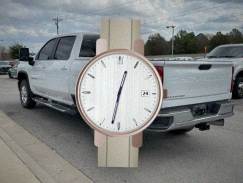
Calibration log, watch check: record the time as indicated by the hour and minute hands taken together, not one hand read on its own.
12:32
